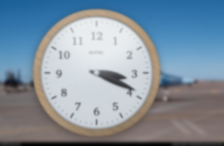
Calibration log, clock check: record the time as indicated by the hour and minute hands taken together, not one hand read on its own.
3:19
